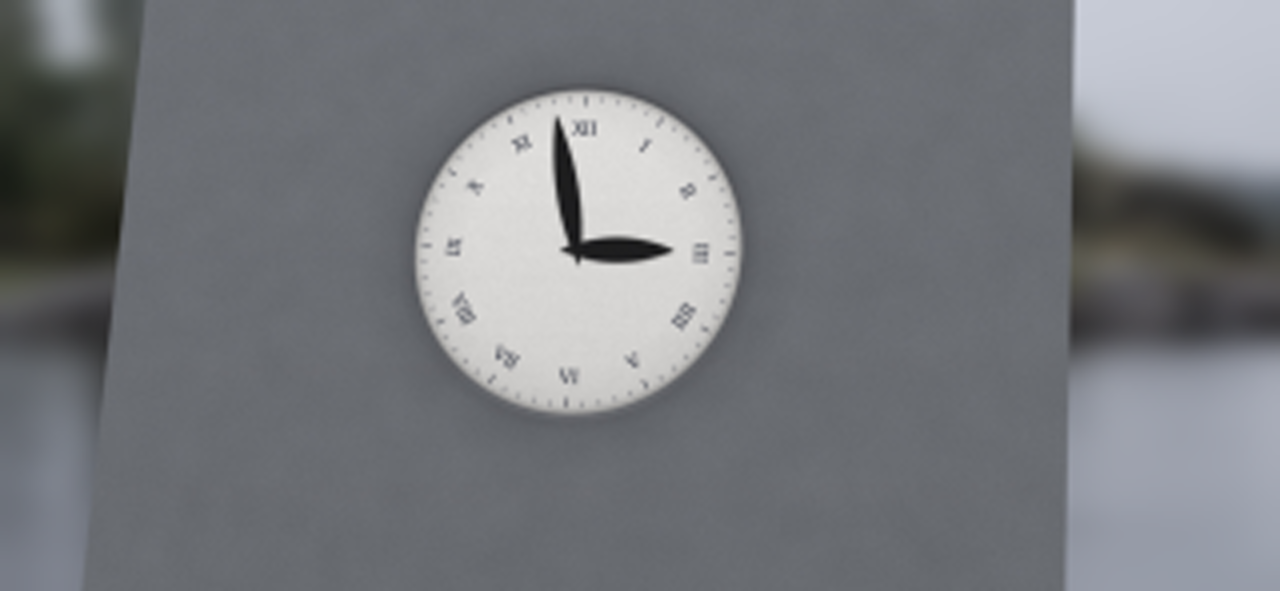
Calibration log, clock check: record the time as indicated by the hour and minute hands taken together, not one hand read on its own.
2:58
